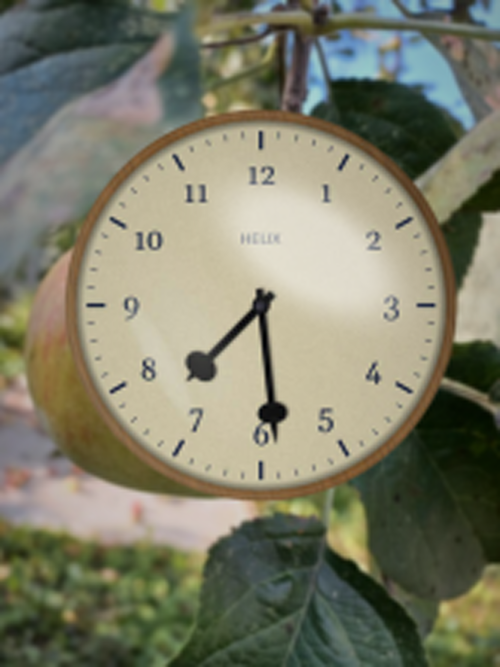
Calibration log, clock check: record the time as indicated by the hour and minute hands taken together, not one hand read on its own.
7:29
